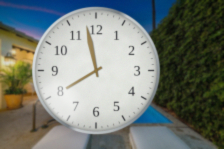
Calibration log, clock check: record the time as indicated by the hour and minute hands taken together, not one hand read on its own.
7:58
